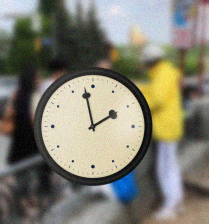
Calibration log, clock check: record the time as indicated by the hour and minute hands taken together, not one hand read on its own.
1:58
